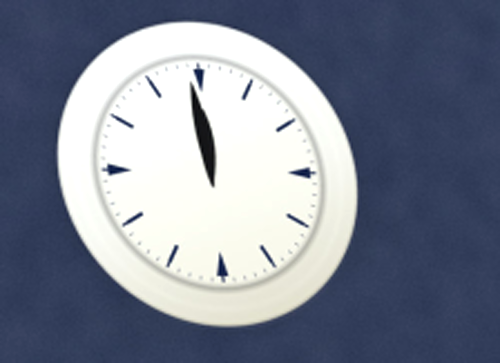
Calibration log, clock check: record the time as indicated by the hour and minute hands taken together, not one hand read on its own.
11:59
